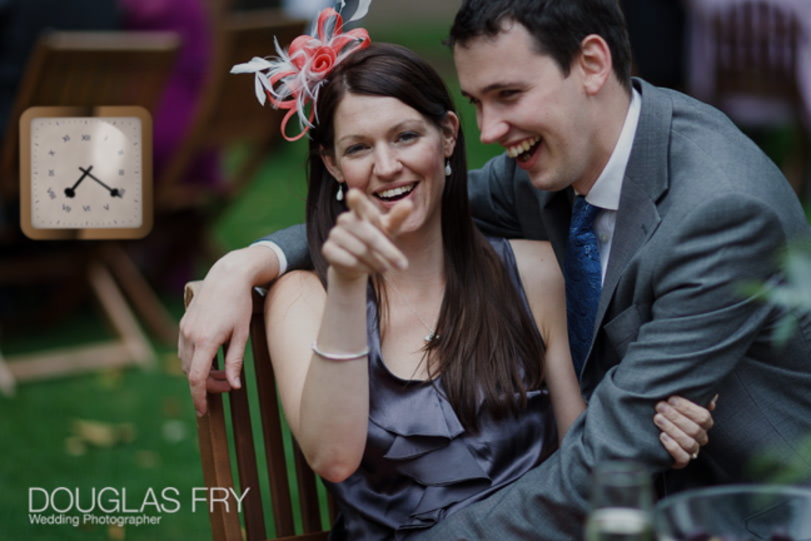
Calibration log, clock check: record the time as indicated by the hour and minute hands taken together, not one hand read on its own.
7:21
